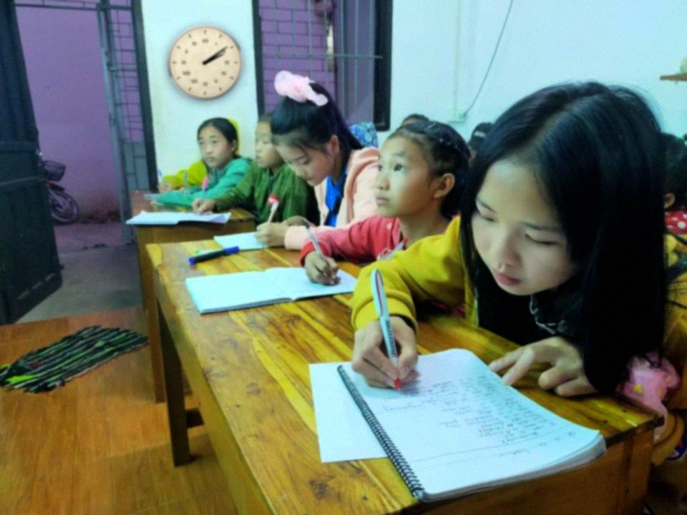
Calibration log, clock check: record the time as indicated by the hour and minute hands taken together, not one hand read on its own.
2:09
